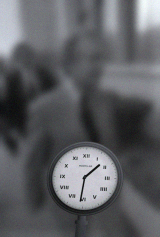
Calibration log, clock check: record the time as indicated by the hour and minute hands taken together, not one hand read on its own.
1:31
